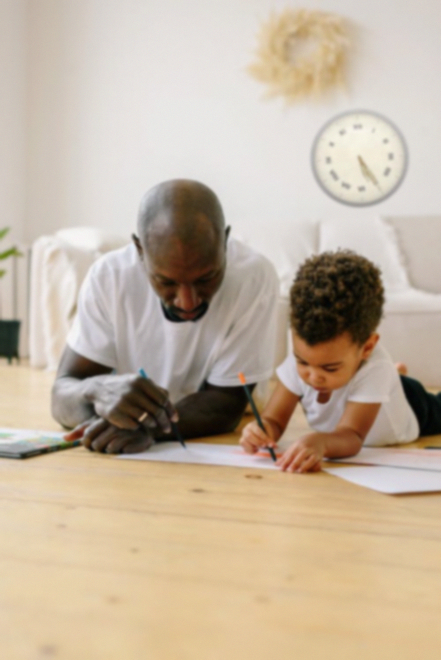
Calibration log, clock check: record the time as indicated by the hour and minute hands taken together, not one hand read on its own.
5:25
